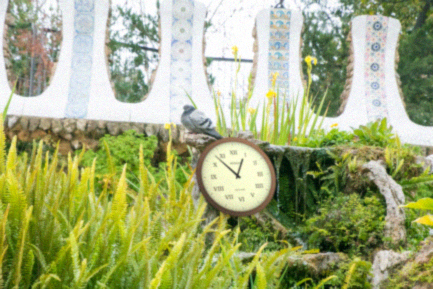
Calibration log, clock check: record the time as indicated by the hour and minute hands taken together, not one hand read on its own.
12:53
